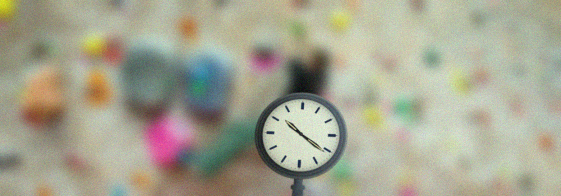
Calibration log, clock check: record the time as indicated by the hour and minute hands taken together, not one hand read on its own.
10:21
